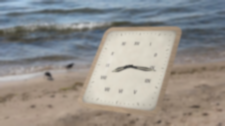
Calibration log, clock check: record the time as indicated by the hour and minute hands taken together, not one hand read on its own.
8:16
